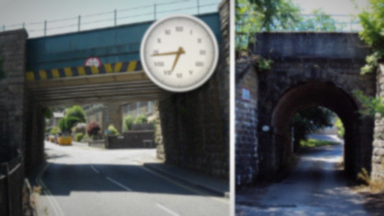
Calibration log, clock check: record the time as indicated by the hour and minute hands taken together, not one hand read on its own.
6:44
